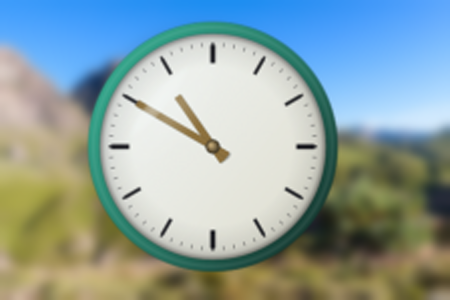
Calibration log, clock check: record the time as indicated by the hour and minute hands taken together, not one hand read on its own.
10:50
